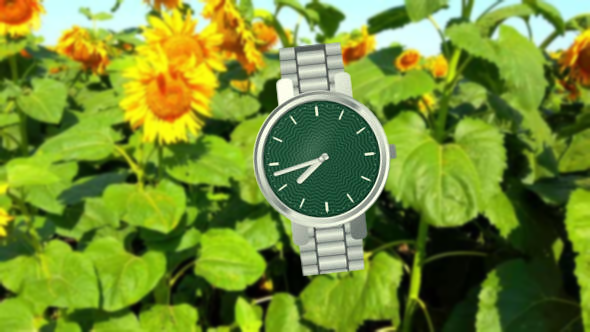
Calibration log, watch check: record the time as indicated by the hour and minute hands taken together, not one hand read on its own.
7:43
